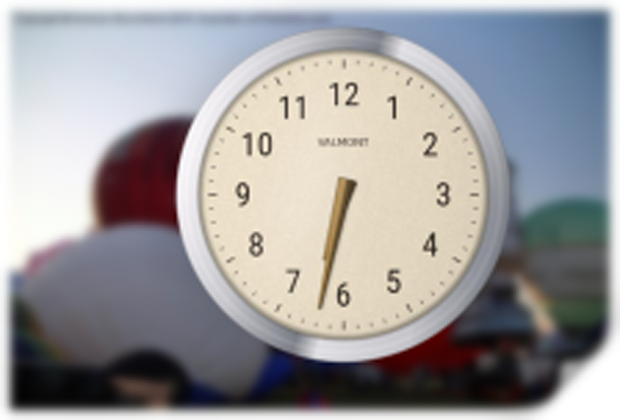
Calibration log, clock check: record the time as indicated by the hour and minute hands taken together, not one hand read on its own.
6:32
